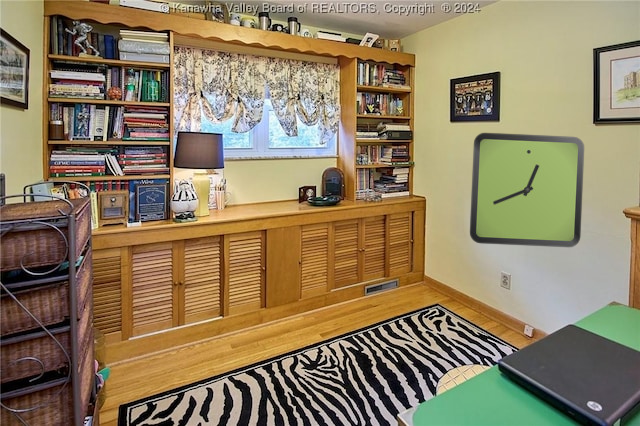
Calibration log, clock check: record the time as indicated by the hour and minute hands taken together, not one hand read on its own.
12:41
